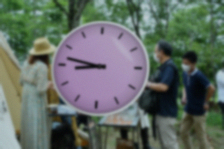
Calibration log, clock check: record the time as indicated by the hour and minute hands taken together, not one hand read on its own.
8:47
